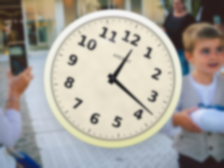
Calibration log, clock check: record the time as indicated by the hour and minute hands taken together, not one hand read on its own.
12:18
